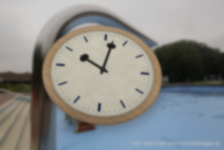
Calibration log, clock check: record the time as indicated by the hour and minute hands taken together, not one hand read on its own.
10:02
